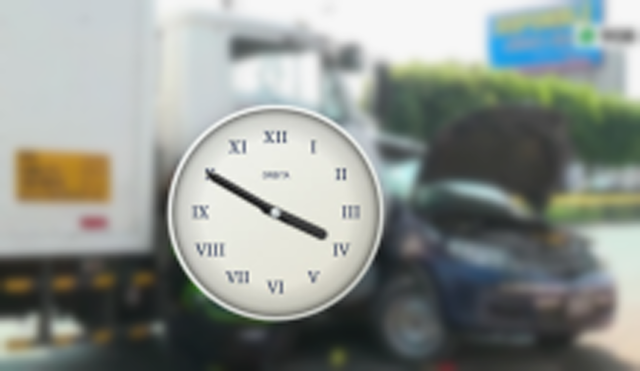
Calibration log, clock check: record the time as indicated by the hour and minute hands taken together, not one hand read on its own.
3:50
